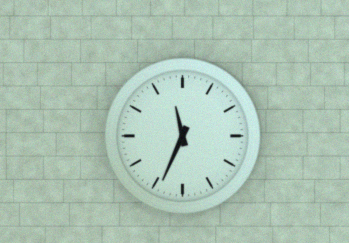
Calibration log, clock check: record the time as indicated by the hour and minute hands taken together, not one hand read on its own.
11:34
